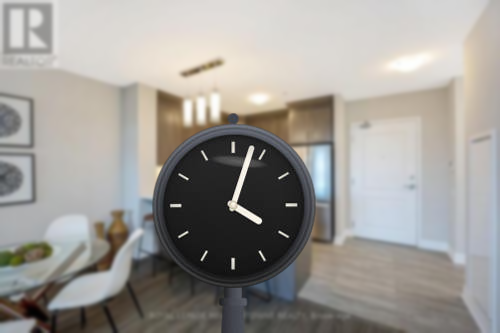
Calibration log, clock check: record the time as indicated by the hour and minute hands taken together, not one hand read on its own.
4:03
